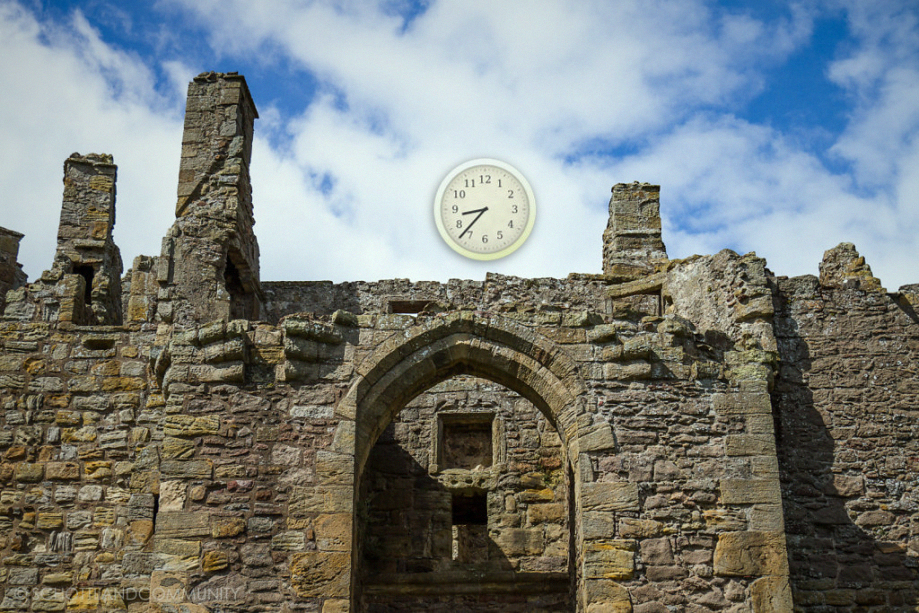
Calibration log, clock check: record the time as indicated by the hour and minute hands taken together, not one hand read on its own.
8:37
